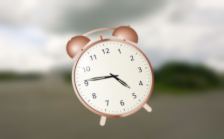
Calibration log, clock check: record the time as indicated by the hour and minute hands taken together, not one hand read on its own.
4:46
